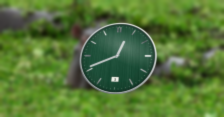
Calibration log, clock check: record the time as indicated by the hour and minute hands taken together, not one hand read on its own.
12:41
